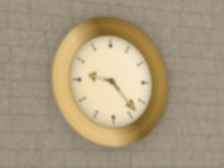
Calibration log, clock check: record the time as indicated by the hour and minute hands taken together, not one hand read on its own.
9:23
